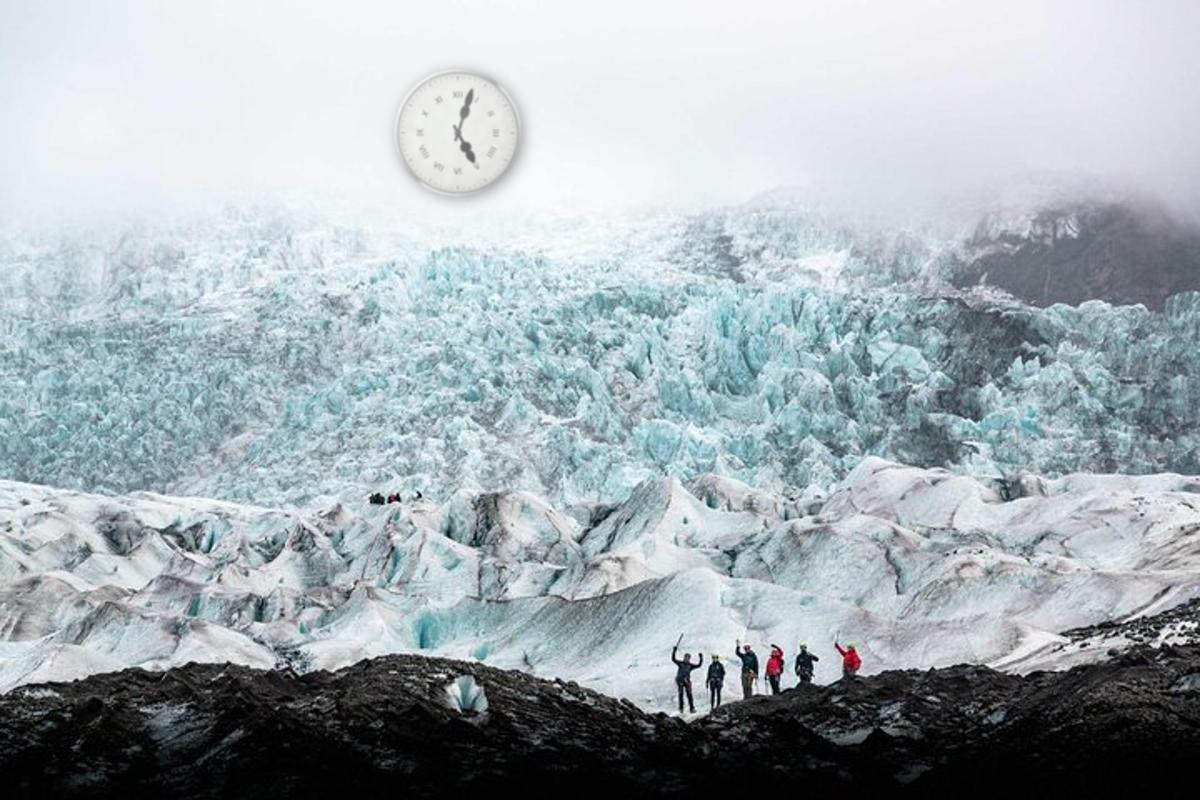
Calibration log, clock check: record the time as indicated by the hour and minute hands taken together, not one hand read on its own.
5:03
